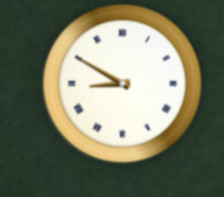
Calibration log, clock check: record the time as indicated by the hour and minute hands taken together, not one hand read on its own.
8:50
